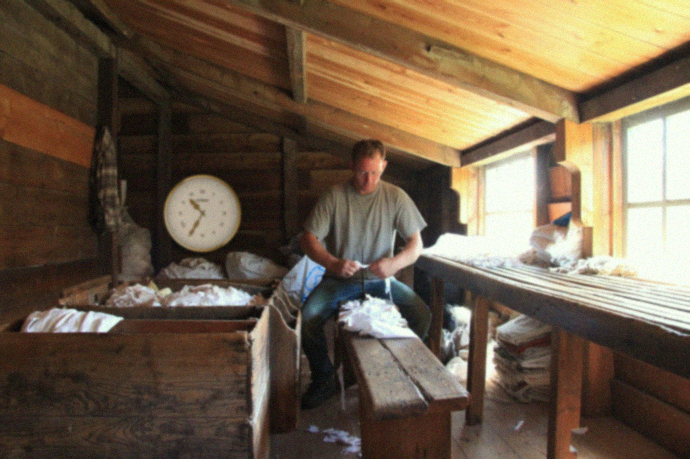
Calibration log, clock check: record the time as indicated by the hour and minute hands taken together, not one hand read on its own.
10:35
